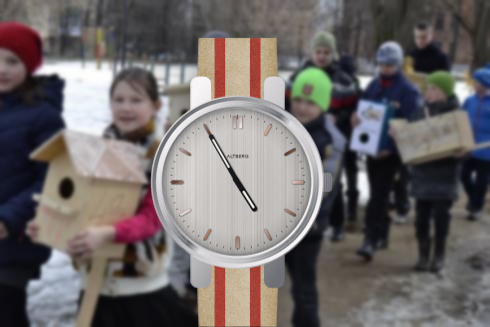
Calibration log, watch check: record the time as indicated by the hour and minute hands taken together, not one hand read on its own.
4:55
